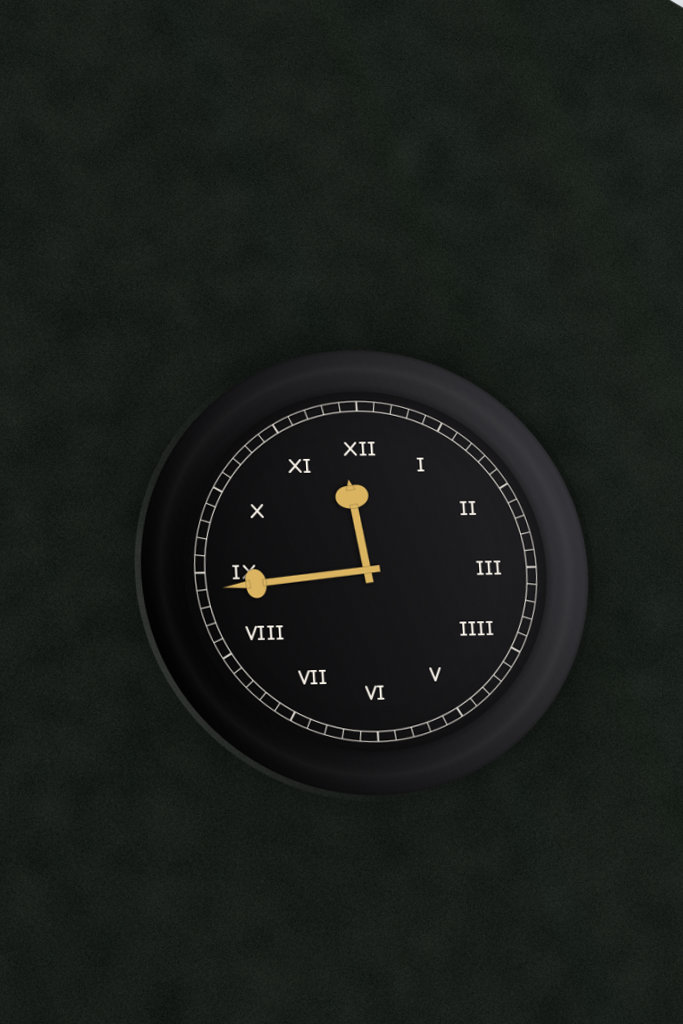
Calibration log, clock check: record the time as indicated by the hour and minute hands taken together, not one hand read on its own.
11:44
